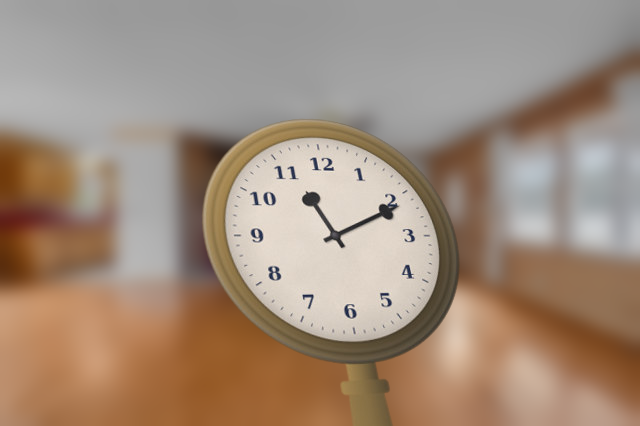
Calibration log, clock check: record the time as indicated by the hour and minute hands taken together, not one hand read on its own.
11:11
